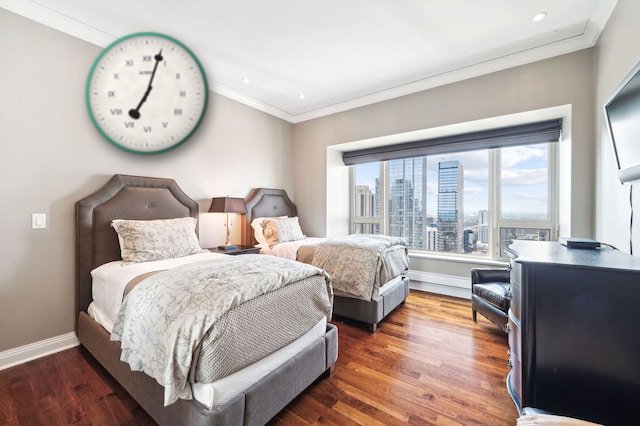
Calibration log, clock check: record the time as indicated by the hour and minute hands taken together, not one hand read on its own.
7:03
